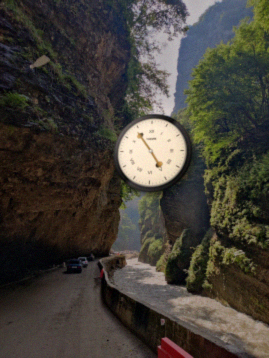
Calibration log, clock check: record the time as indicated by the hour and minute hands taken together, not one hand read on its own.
4:54
